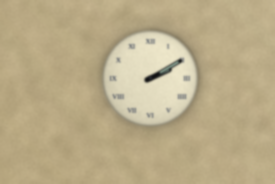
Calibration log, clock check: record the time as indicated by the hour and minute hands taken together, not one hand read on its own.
2:10
